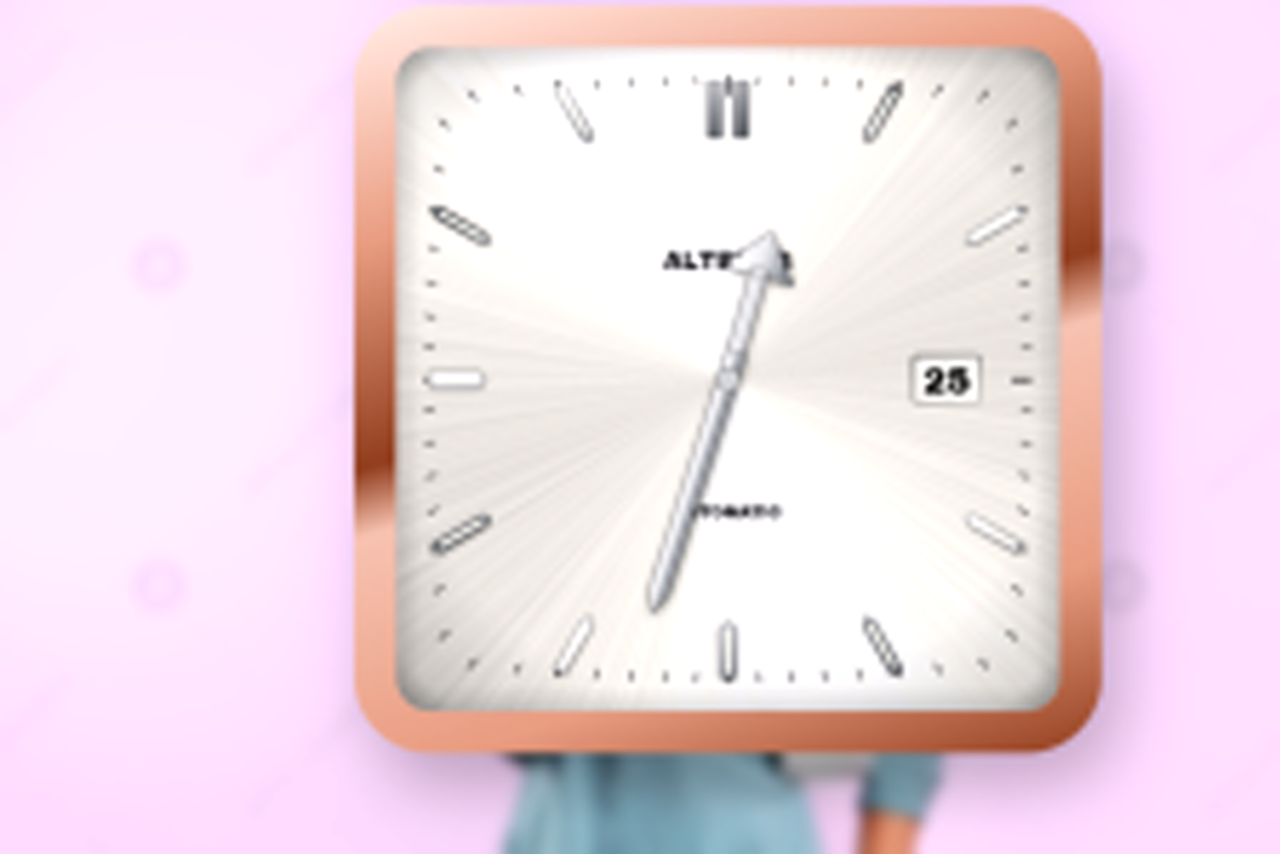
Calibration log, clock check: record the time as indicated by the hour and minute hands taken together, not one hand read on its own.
12:33
